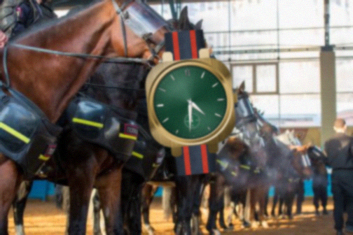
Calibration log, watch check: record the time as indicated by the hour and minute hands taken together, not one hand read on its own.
4:31
